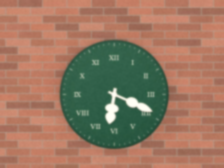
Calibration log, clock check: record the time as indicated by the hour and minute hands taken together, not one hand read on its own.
6:19
